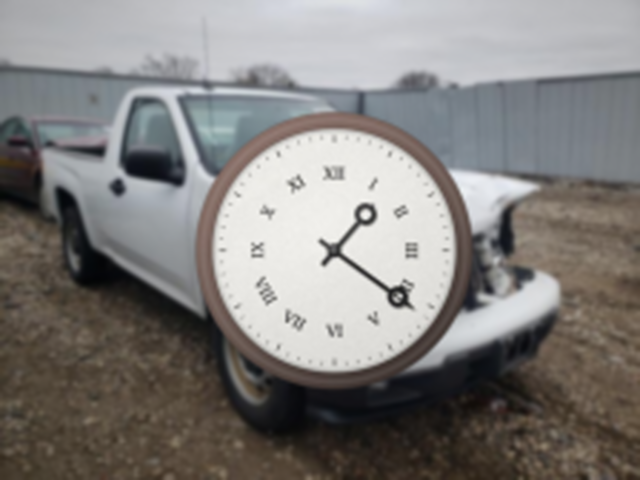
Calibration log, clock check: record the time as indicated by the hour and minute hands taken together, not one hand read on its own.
1:21
